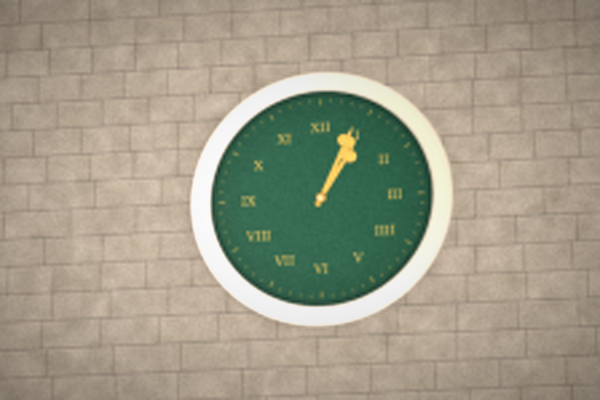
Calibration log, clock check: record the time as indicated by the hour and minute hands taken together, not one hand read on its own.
1:04
